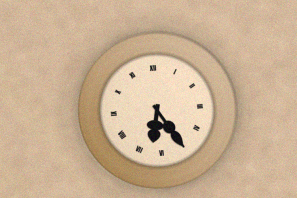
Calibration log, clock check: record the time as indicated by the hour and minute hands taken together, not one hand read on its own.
6:25
